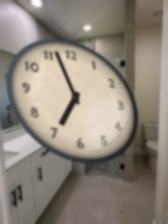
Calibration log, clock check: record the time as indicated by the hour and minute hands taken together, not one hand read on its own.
6:57
